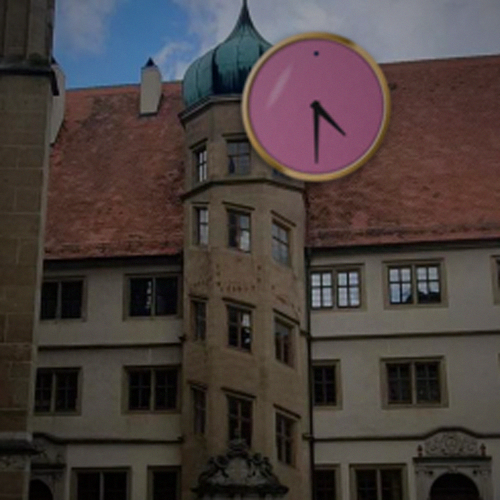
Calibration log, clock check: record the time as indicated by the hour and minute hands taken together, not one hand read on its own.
4:30
